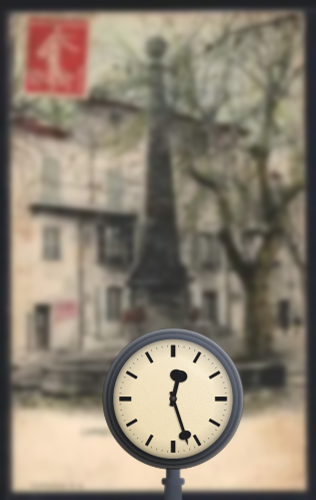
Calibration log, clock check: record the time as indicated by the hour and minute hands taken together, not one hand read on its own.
12:27
